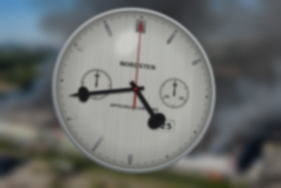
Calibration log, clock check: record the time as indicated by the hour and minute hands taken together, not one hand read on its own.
4:43
